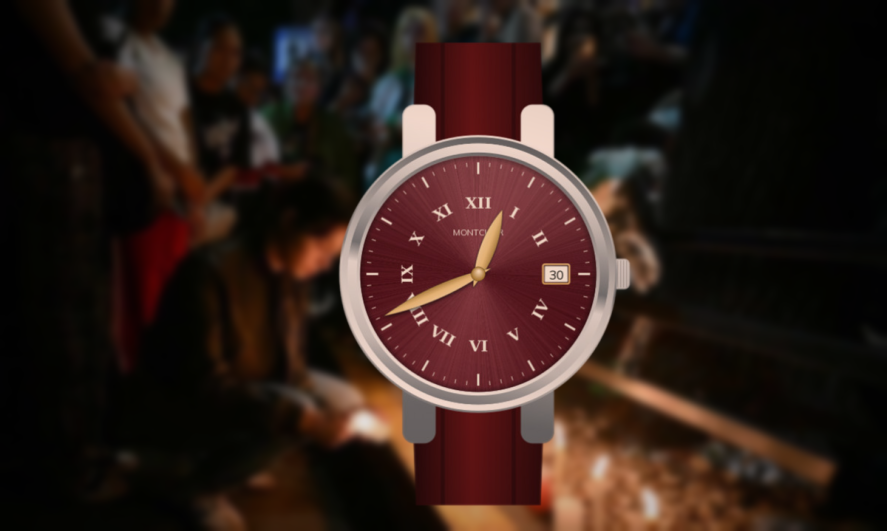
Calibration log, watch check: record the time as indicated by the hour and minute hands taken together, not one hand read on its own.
12:41
